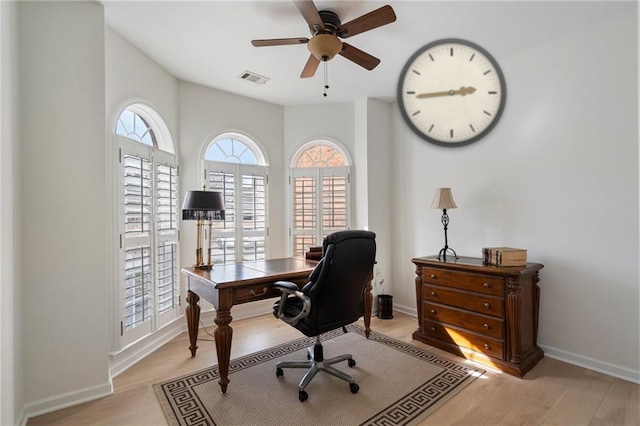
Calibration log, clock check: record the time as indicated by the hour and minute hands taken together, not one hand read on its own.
2:44
